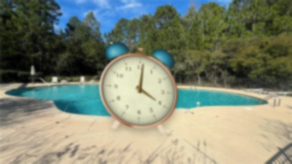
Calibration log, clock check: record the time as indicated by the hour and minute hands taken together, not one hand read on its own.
4:01
